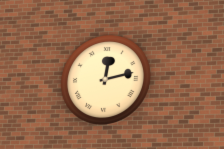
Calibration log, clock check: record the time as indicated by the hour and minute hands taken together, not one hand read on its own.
12:13
